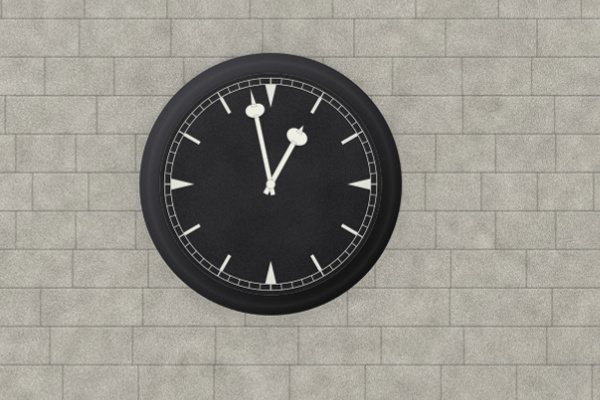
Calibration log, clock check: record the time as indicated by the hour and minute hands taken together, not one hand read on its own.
12:58
